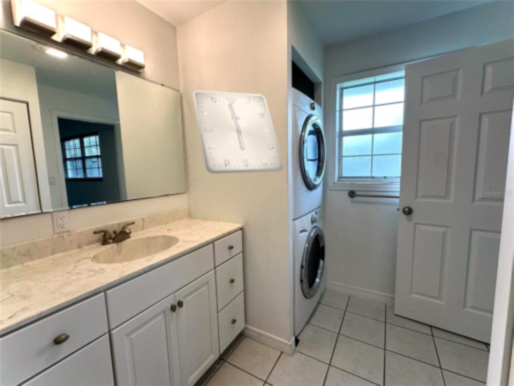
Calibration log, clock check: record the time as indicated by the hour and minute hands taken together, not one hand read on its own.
5:59
